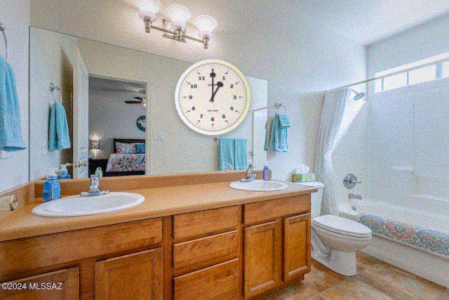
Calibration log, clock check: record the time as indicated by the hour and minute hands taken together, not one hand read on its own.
1:00
